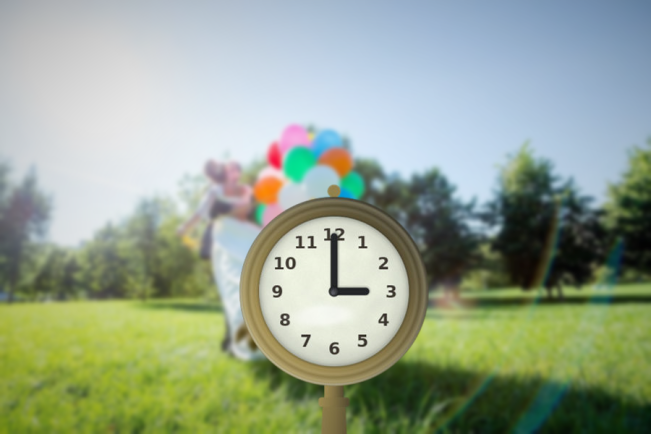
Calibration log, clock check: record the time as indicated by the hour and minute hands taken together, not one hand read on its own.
3:00
